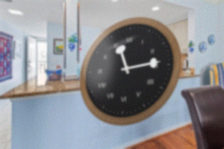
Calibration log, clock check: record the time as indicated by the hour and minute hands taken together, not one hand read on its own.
11:14
